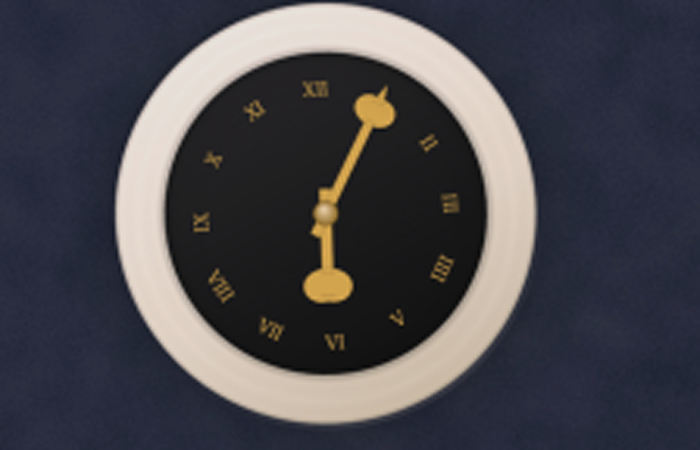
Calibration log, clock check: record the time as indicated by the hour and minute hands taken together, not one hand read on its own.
6:05
